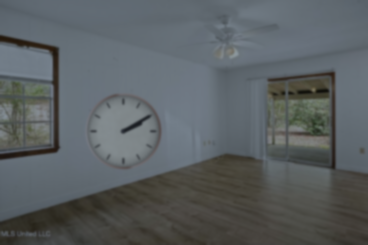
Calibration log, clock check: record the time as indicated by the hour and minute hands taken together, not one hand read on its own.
2:10
